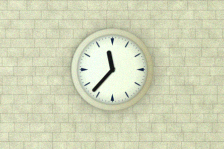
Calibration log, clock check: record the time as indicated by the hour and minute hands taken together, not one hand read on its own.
11:37
